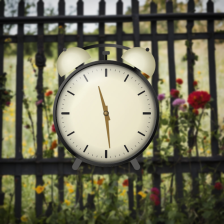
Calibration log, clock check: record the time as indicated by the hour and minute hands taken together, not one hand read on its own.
11:29
